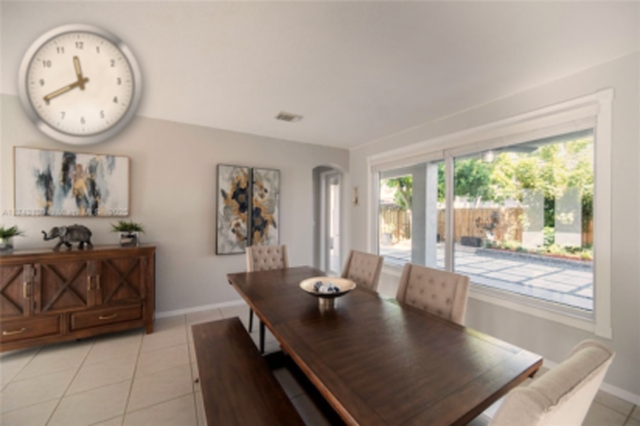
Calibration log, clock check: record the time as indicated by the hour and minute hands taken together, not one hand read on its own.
11:41
